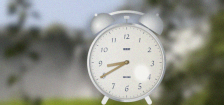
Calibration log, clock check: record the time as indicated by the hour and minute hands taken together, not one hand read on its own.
8:40
